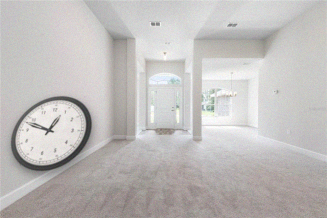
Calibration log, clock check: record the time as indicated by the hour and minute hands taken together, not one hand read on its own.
12:48
